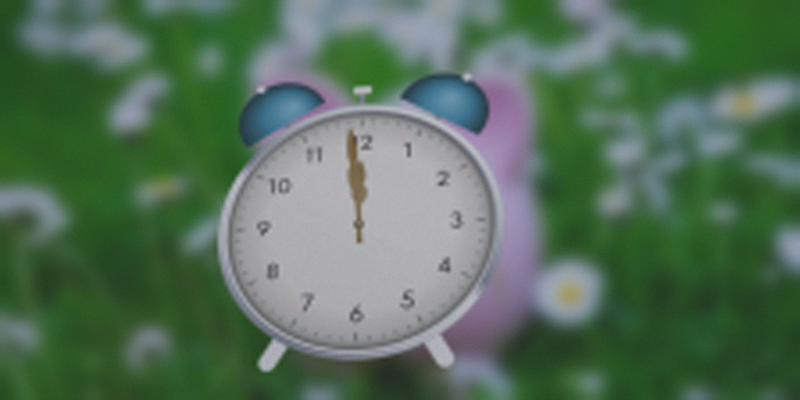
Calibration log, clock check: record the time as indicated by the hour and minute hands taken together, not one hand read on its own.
11:59
